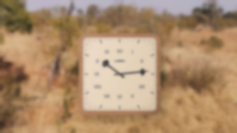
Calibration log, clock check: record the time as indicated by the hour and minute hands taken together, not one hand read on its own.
10:14
